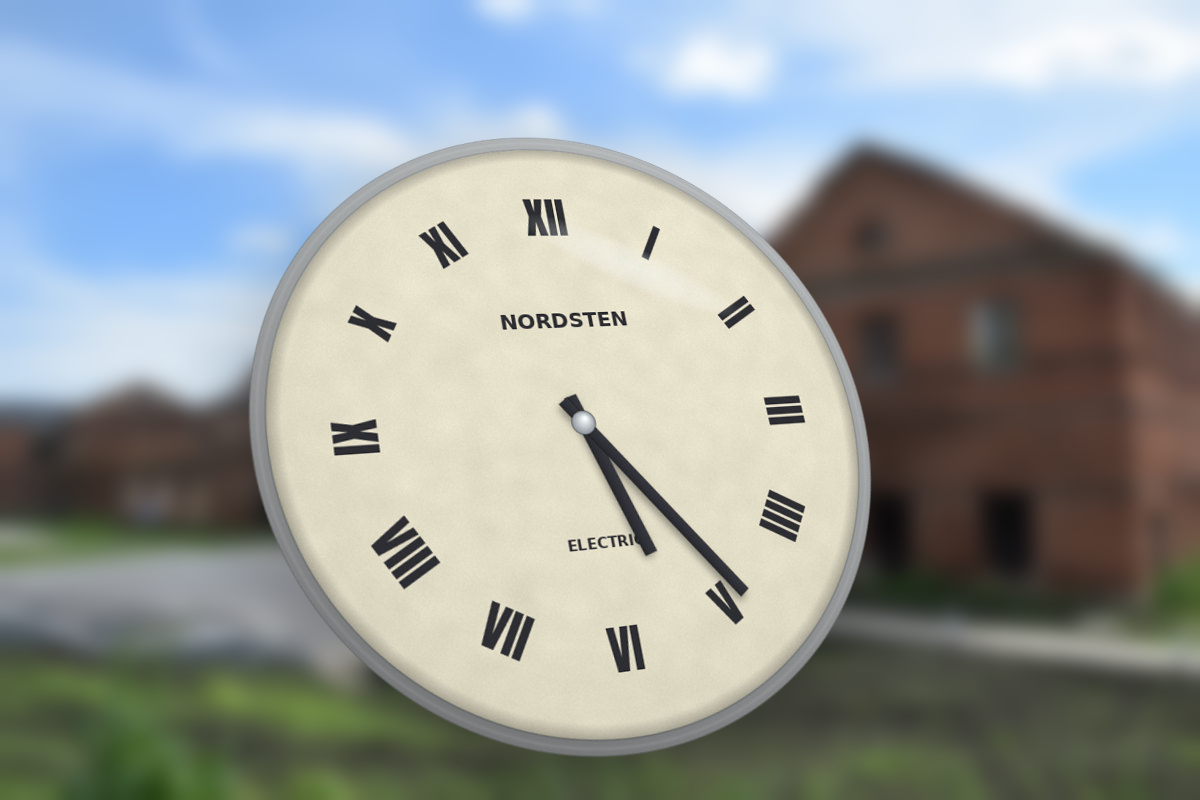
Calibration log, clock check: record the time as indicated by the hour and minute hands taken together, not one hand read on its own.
5:24
